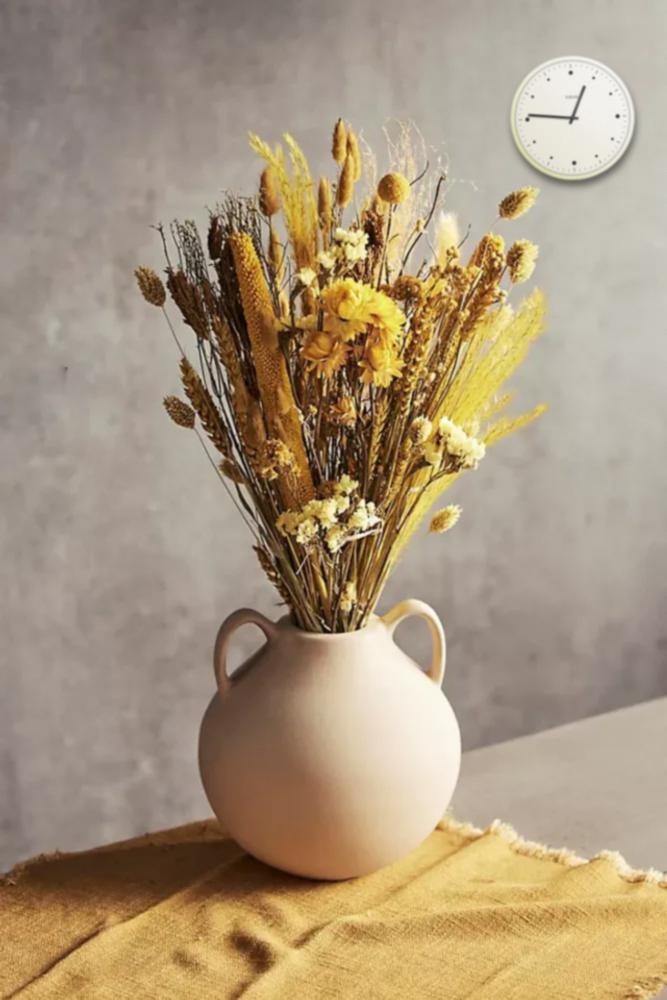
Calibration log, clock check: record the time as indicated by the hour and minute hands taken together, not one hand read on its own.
12:46
